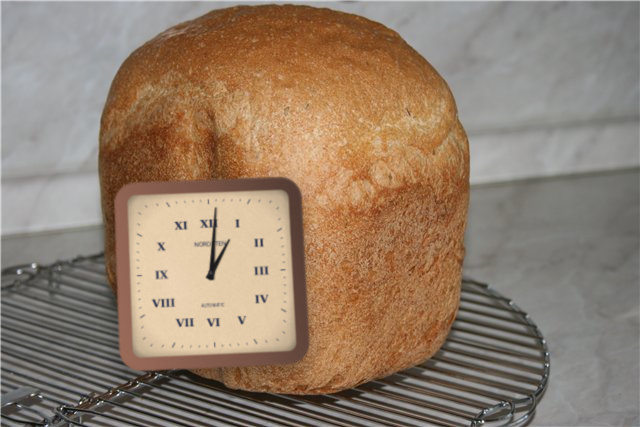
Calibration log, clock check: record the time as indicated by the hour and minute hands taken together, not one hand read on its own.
1:01
